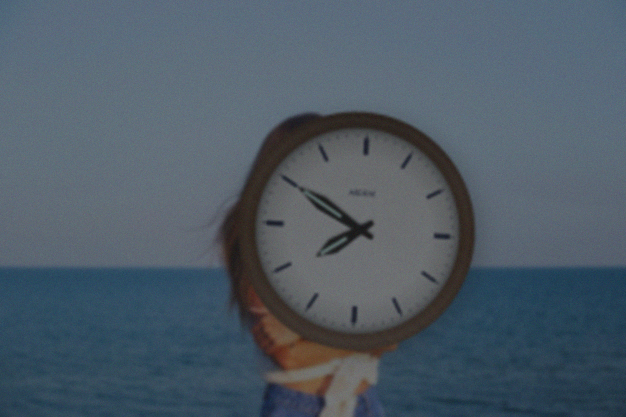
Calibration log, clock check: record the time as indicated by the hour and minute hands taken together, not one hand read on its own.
7:50
